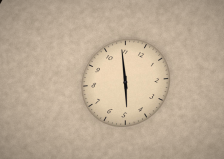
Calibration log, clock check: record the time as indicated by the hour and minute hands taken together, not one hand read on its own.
4:54
